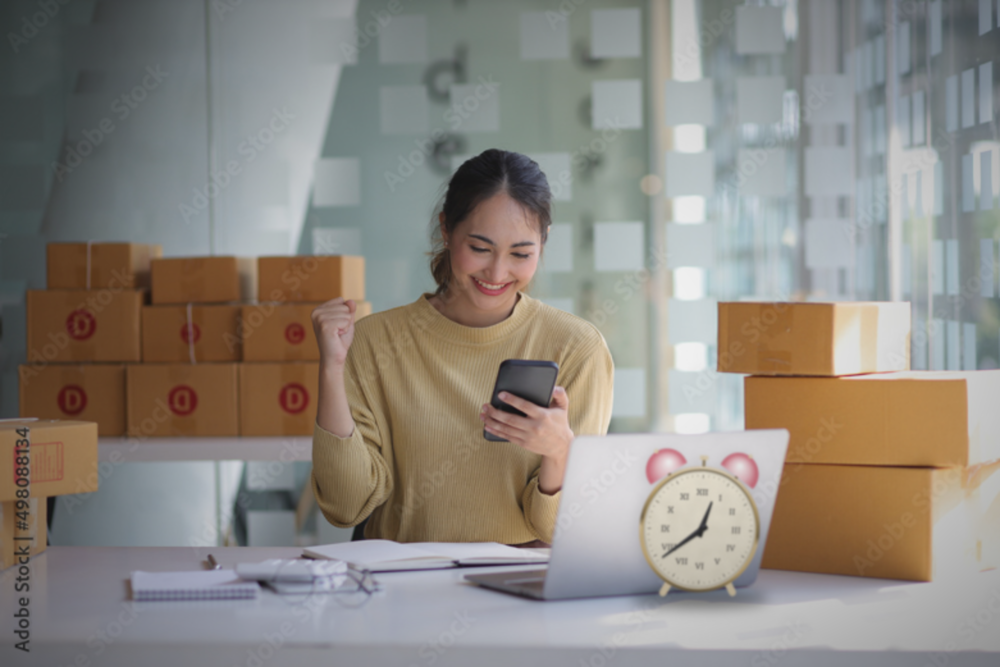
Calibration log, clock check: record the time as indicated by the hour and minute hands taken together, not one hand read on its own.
12:39
